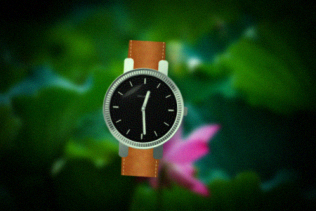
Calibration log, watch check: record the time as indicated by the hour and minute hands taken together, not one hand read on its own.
12:29
